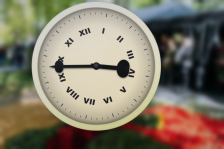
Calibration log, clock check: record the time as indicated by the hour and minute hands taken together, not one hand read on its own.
3:48
